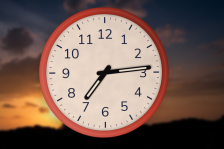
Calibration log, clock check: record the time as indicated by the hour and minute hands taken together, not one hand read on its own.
7:14
